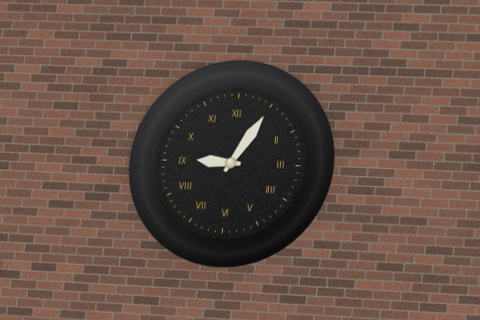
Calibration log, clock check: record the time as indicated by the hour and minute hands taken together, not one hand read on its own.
9:05
